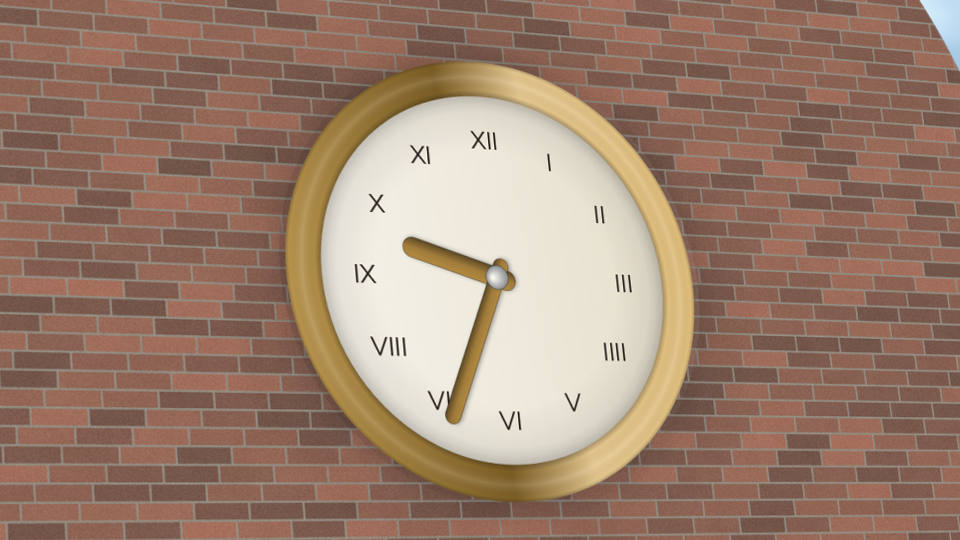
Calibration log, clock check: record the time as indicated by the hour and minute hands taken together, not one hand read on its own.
9:34
